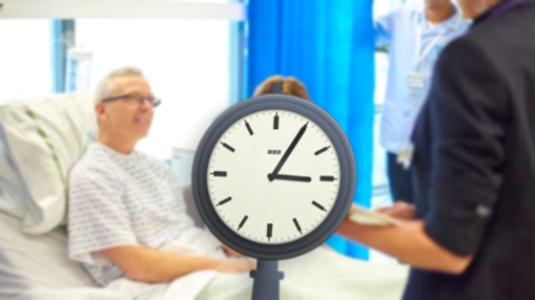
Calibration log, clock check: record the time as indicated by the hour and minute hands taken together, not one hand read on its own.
3:05
